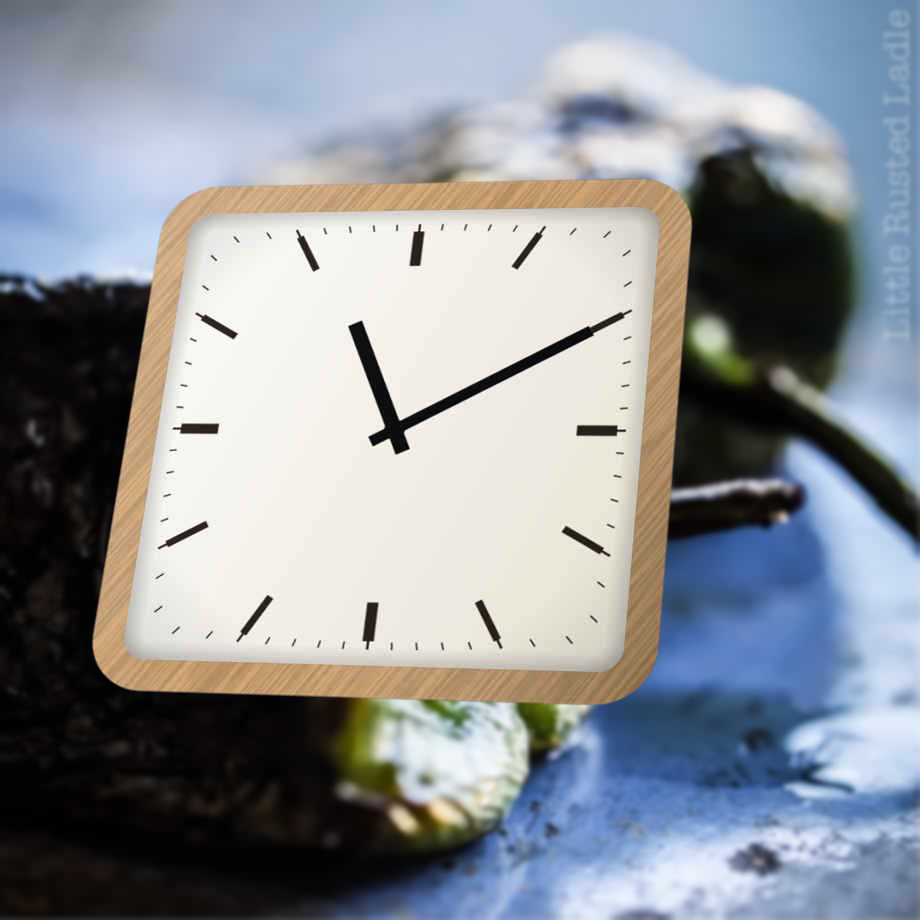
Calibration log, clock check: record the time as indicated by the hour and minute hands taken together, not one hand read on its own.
11:10
